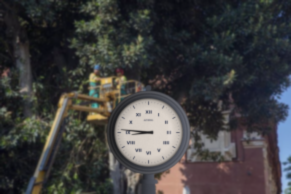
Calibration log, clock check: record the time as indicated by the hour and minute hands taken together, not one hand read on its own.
8:46
